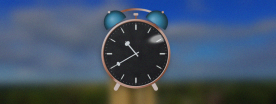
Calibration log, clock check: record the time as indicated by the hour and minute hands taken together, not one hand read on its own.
10:40
